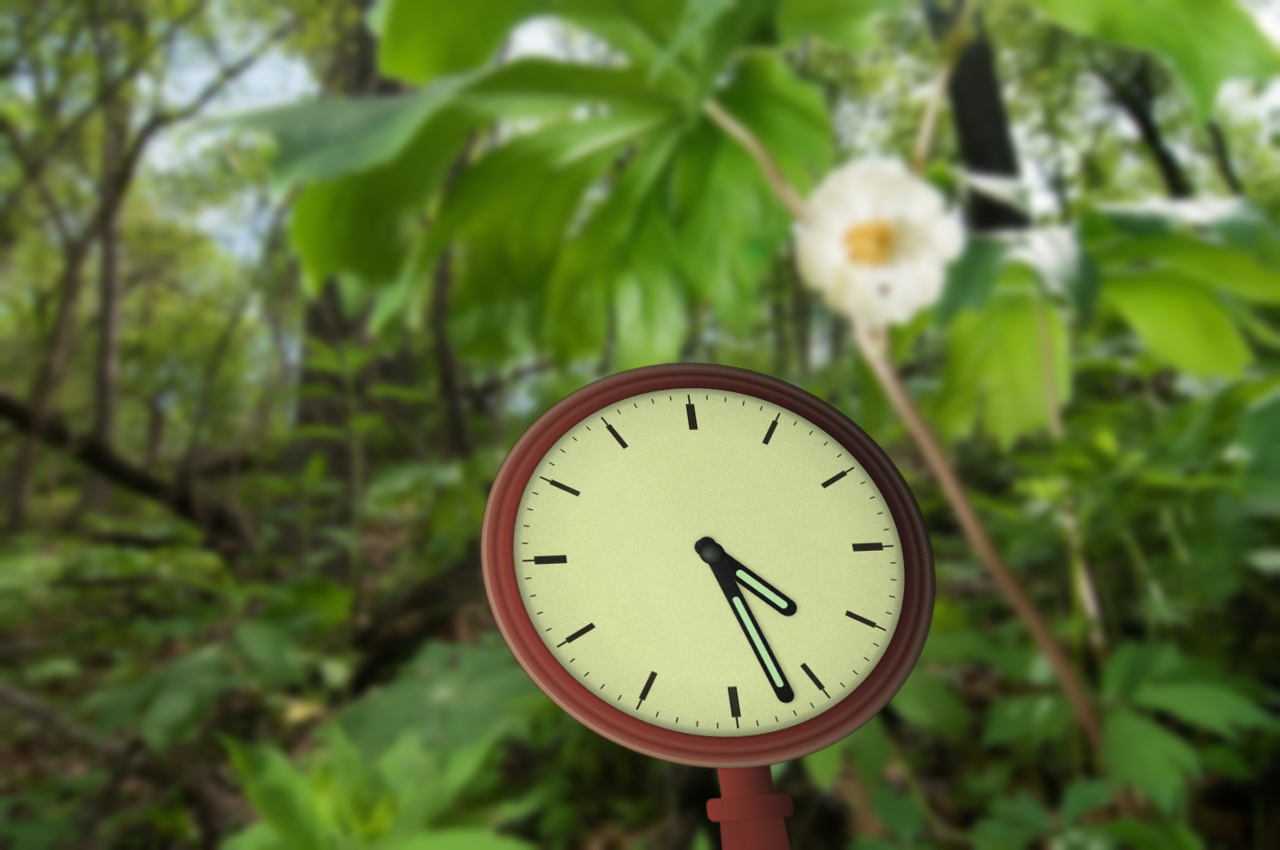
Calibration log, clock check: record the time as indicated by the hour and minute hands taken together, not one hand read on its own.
4:27
